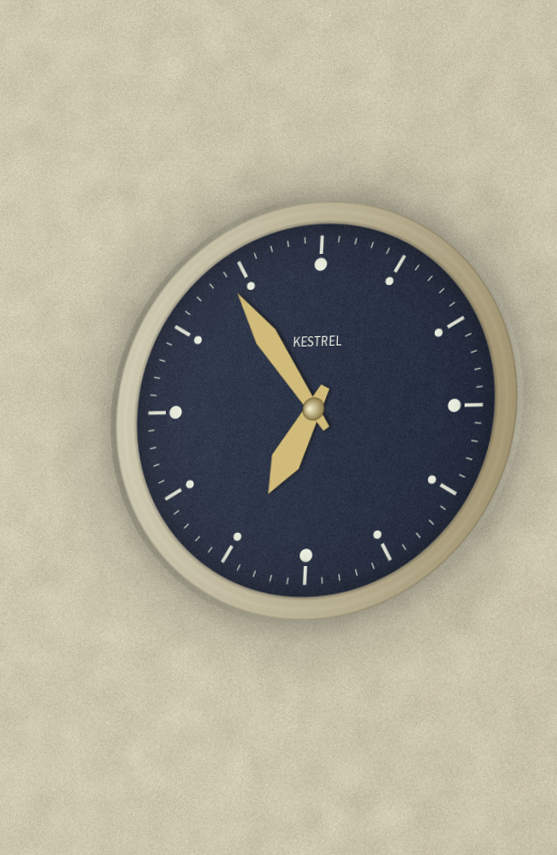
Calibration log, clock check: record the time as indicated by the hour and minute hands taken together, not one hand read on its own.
6:54
